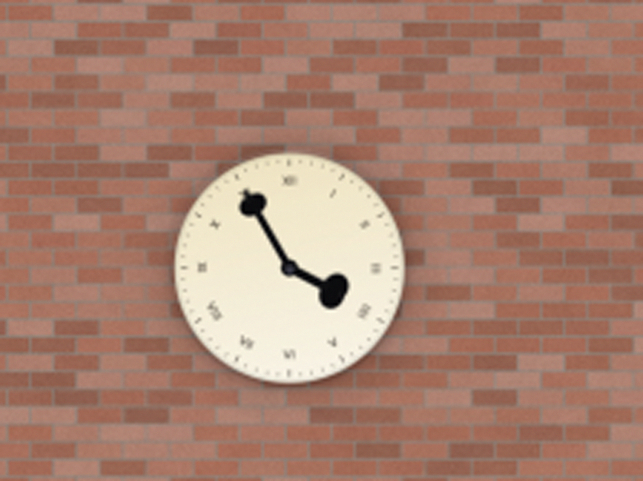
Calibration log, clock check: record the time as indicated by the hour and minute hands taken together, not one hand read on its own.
3:55
